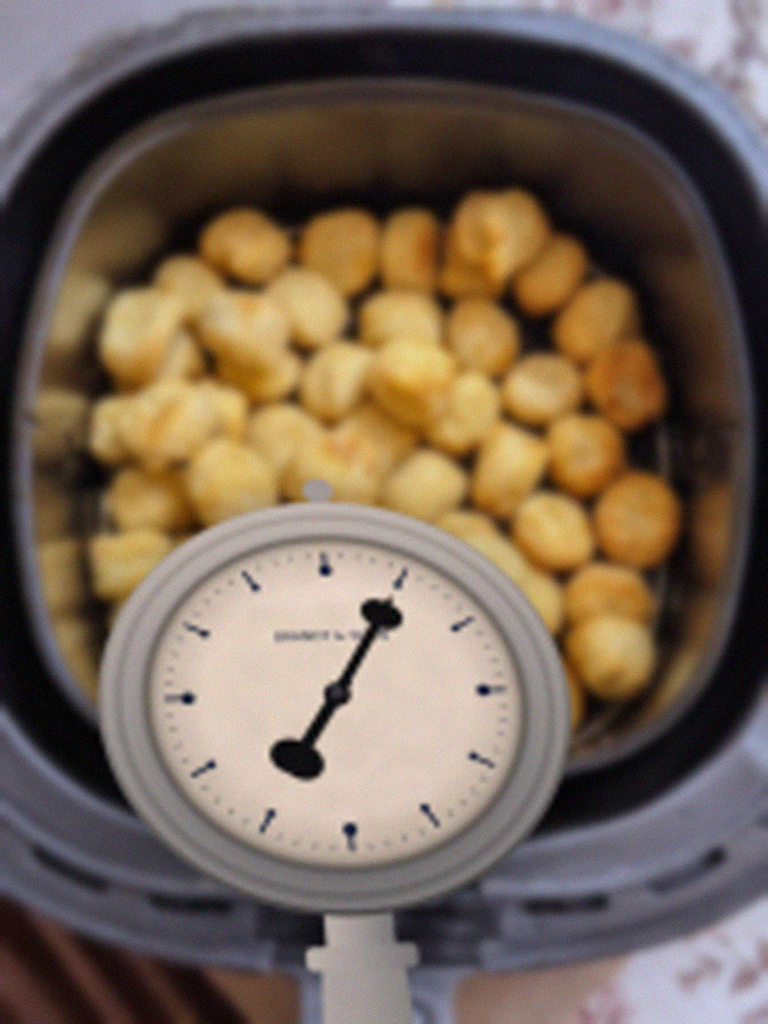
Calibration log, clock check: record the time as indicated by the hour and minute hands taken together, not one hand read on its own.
7:05
